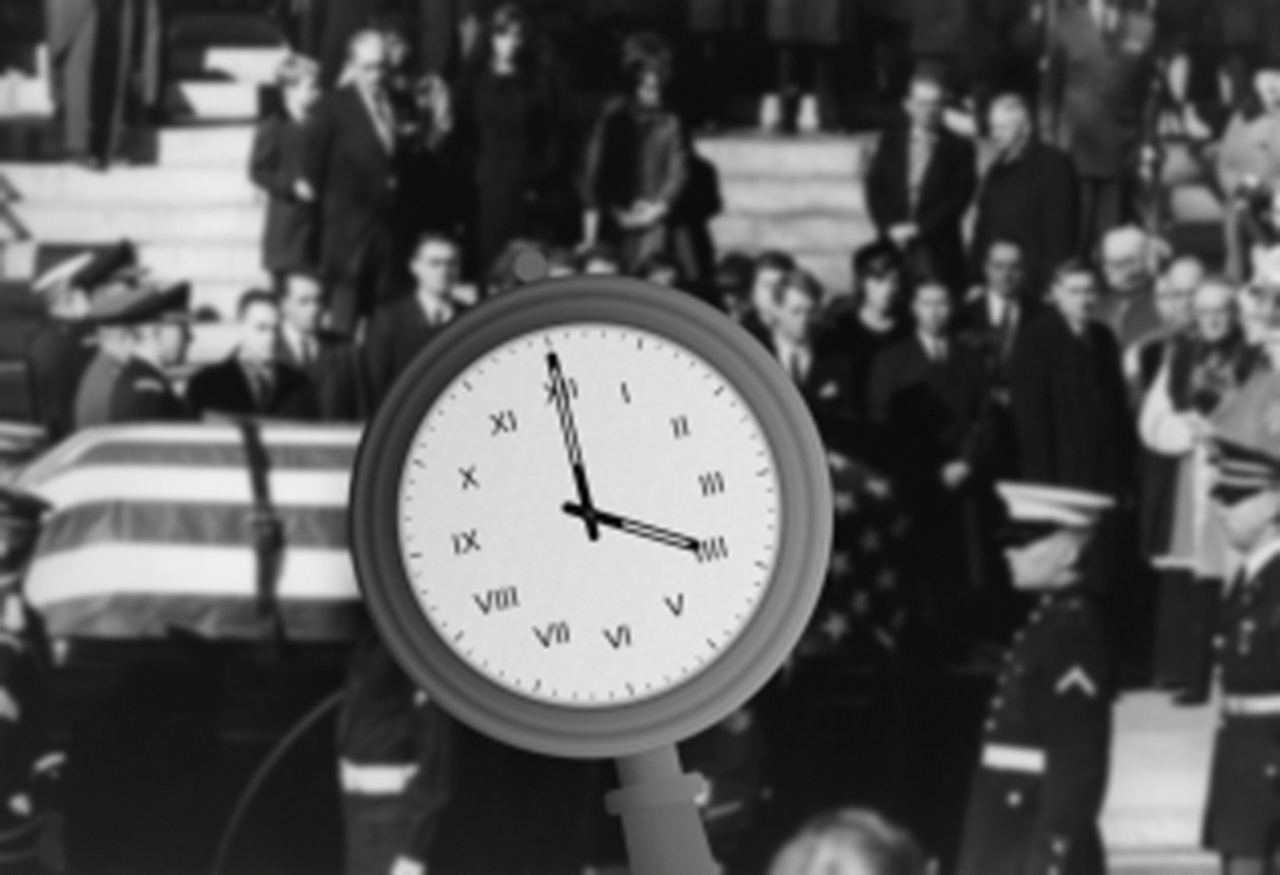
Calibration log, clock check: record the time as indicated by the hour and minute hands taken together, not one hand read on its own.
4:00
